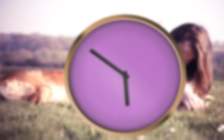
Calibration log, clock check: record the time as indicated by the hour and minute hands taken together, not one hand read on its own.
5:51
